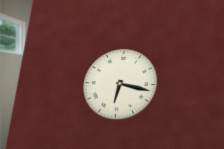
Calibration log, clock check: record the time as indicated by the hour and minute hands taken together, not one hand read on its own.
6:17
